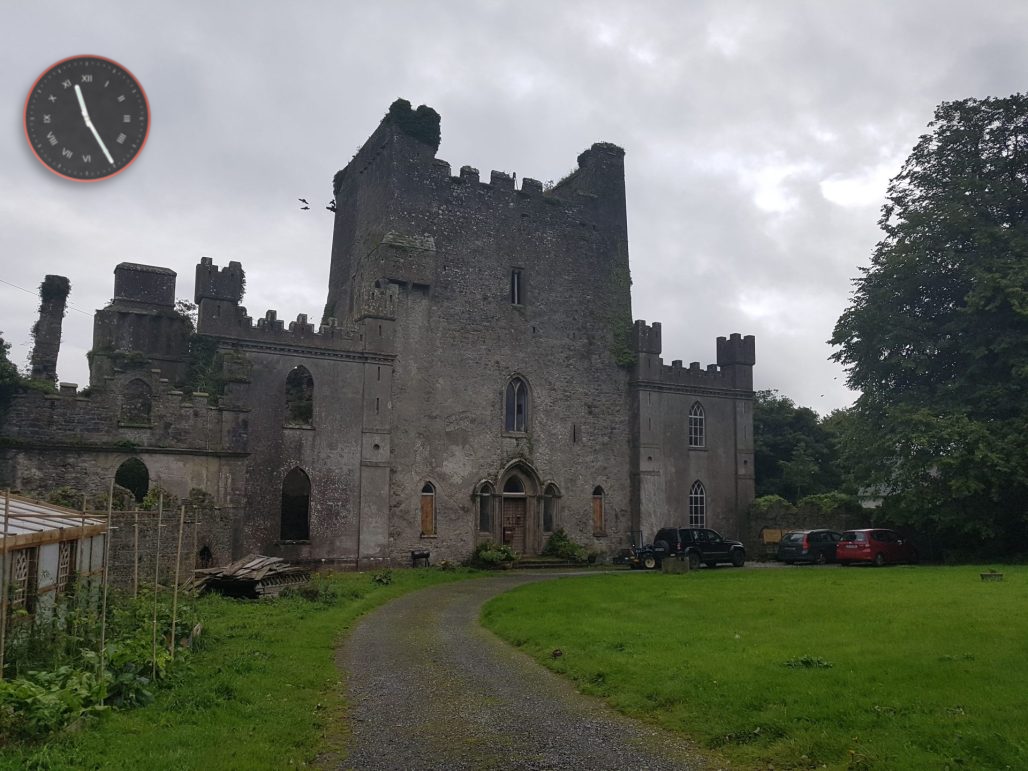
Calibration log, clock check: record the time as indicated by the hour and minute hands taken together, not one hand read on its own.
11:25
